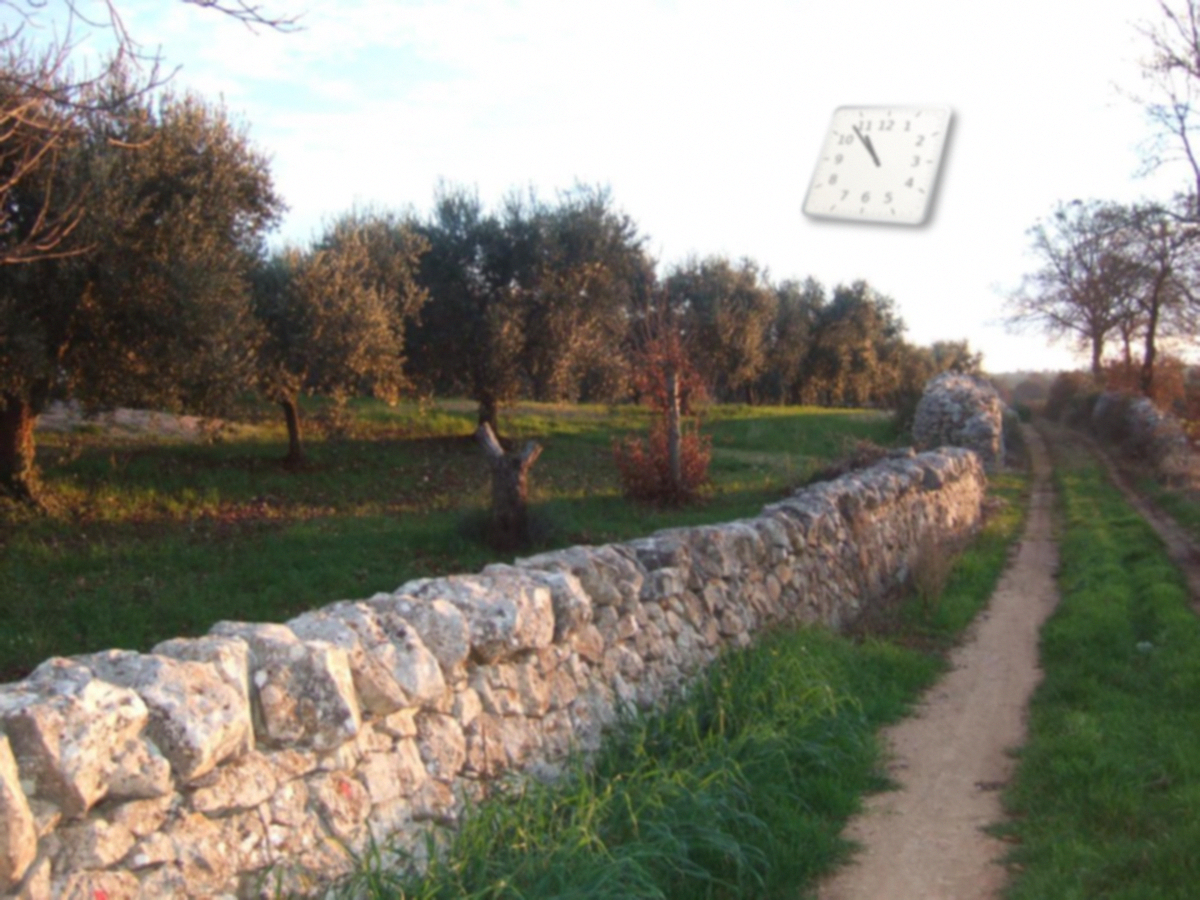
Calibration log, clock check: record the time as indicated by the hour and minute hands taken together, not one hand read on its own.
10:53
